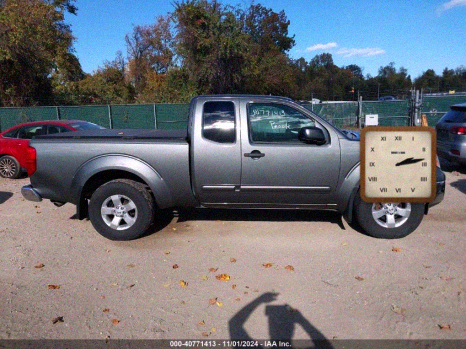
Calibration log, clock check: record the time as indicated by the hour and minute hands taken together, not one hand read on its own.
2:13
